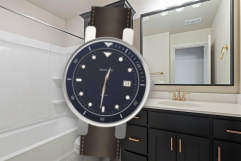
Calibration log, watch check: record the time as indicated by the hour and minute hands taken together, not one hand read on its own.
12:31
